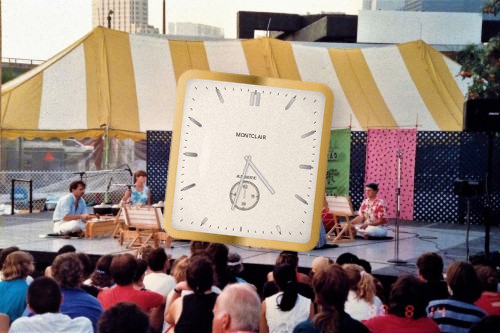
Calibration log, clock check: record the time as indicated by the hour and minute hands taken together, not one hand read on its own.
4:32
